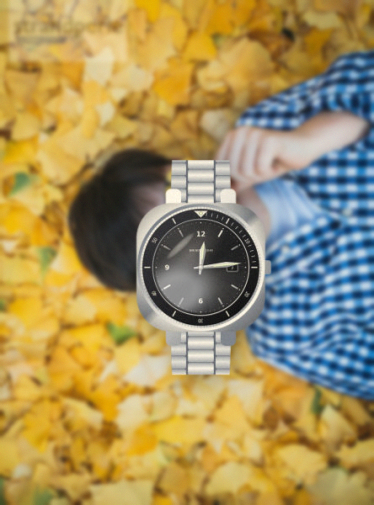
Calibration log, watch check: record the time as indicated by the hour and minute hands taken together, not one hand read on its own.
12:14
